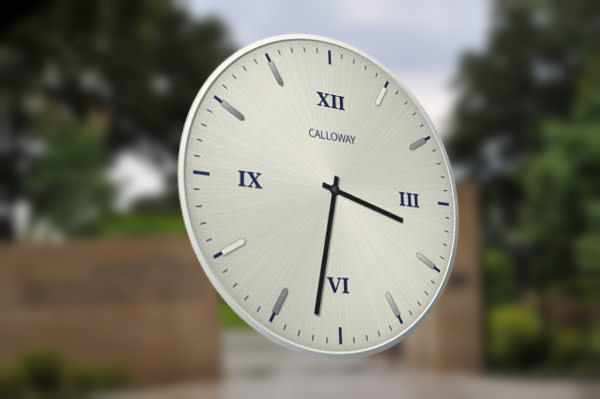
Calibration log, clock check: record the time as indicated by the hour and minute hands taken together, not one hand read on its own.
3:32
